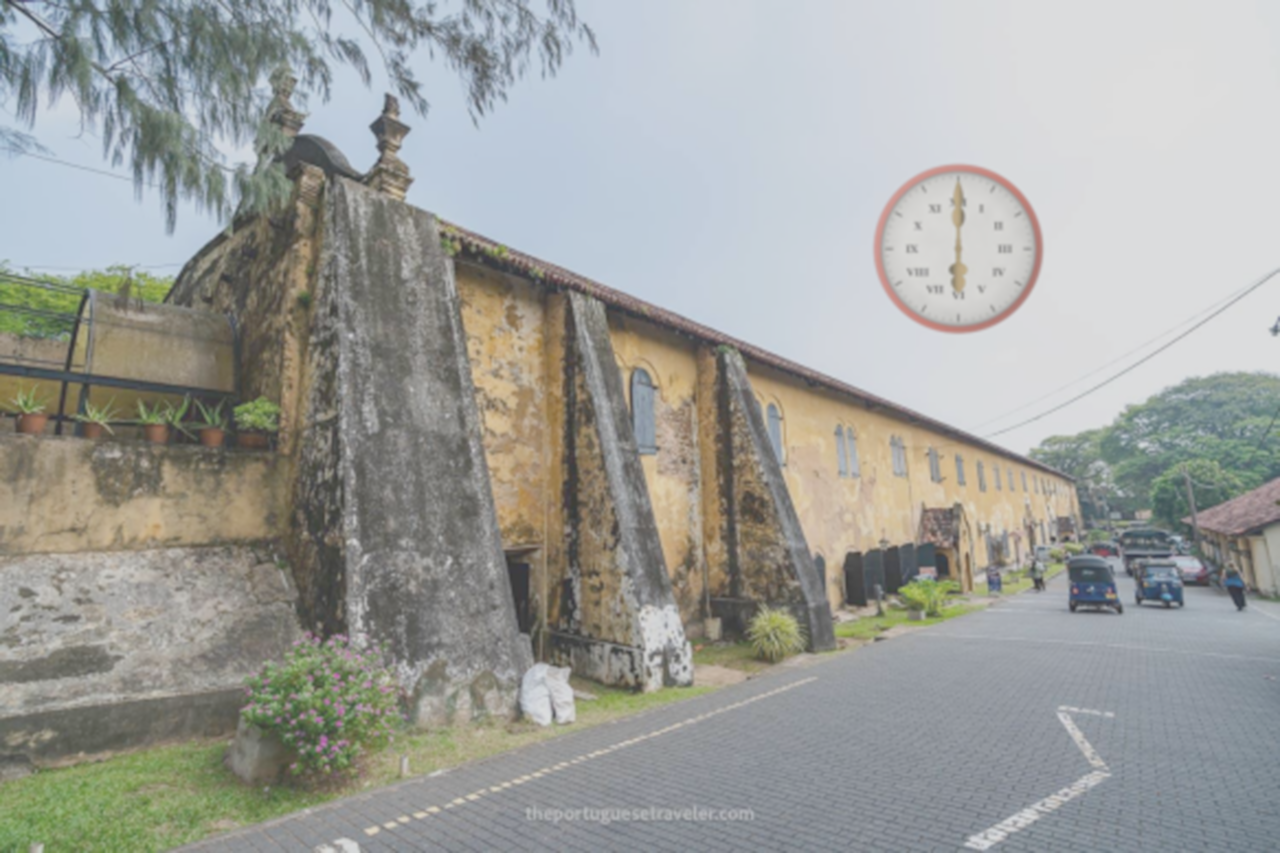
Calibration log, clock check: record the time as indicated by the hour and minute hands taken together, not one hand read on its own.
6:00
